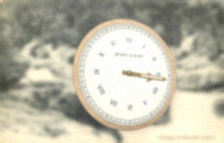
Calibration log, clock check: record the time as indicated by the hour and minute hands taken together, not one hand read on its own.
3:16
